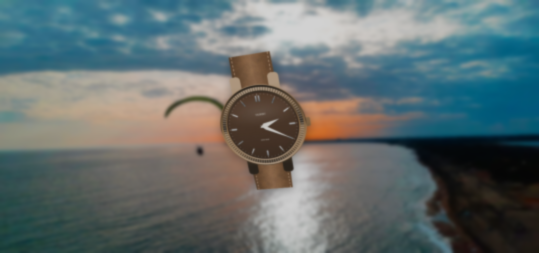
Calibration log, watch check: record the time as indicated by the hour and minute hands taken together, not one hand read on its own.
2:20
